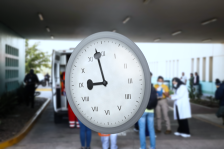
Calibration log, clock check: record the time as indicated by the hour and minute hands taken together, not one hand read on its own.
8:58
